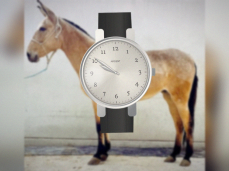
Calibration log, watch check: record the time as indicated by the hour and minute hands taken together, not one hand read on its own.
9:51
